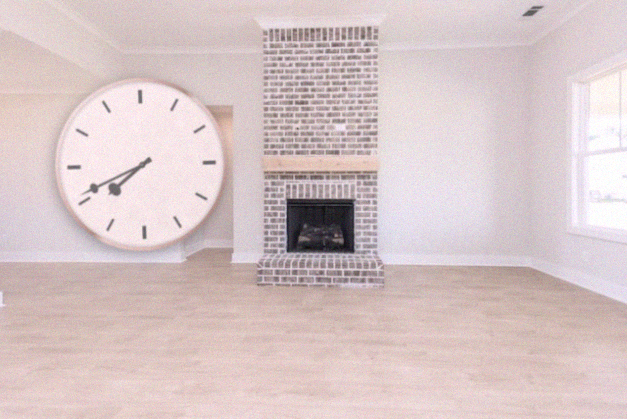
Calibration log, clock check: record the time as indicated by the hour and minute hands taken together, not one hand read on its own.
7:41
